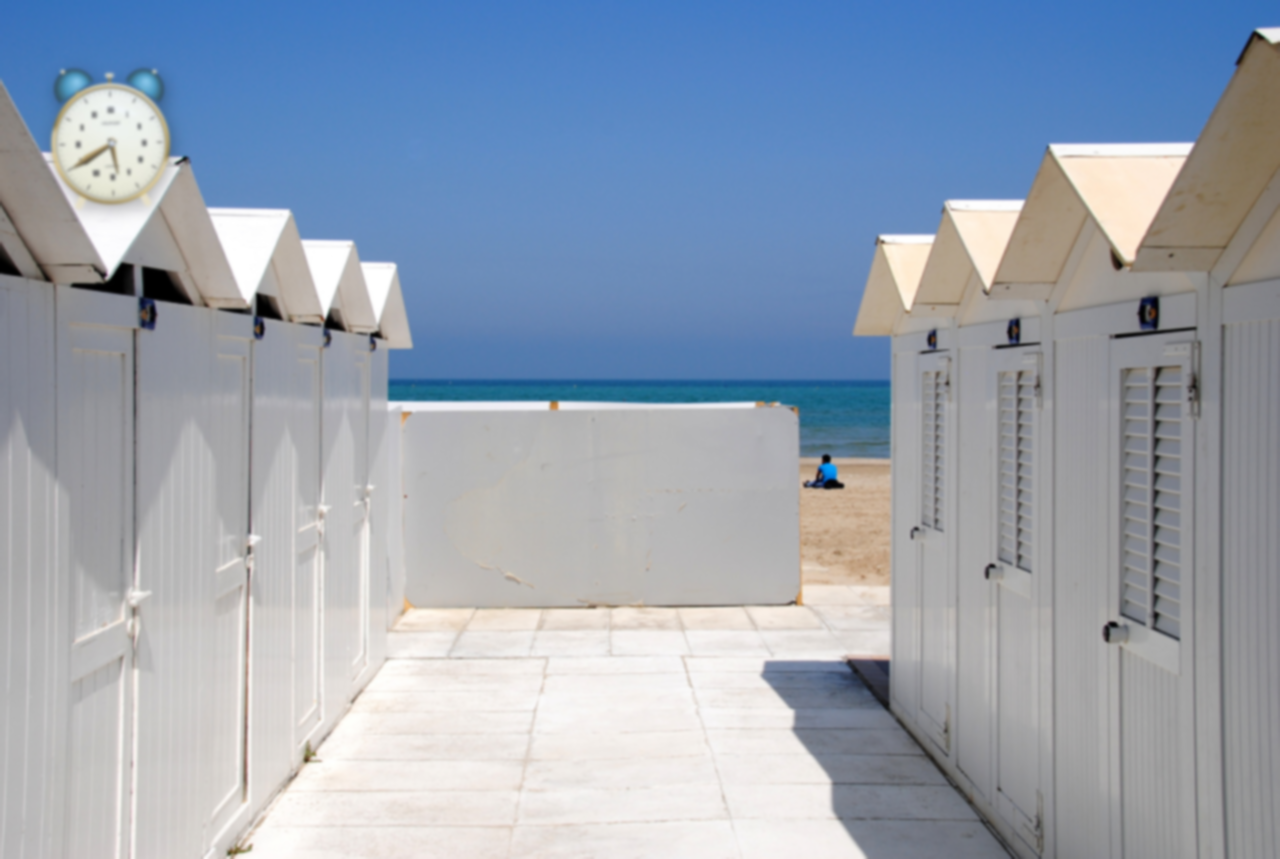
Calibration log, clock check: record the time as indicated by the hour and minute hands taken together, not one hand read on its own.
5:40
